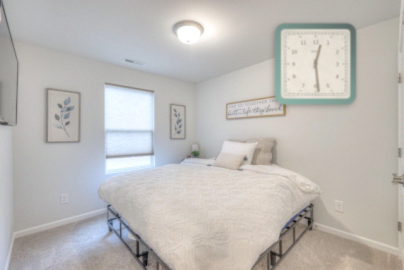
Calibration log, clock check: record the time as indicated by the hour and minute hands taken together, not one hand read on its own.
12:29
